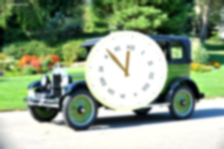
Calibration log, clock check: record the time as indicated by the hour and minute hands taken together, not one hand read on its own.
11:52
